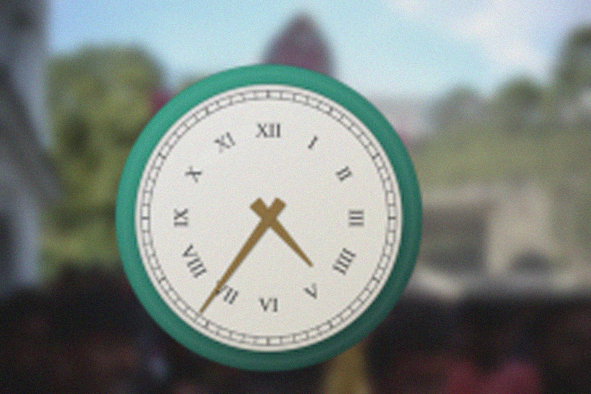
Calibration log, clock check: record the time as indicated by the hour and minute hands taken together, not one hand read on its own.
4:36
